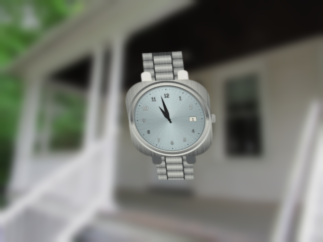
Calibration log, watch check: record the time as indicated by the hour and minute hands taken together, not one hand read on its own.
10:58
